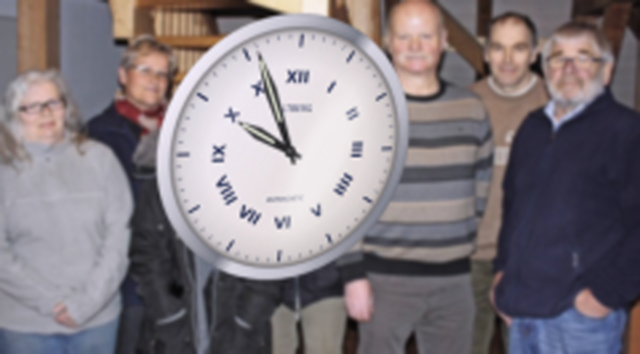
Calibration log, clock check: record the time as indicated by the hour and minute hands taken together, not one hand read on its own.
9:56
